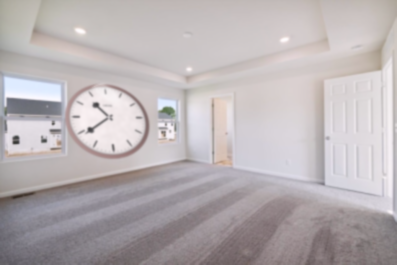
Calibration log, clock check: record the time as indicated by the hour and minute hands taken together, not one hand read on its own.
10:39
